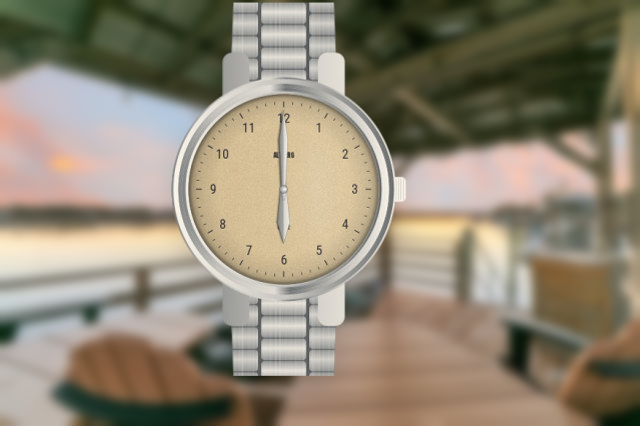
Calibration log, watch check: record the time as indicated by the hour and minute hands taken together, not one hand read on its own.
6:00
